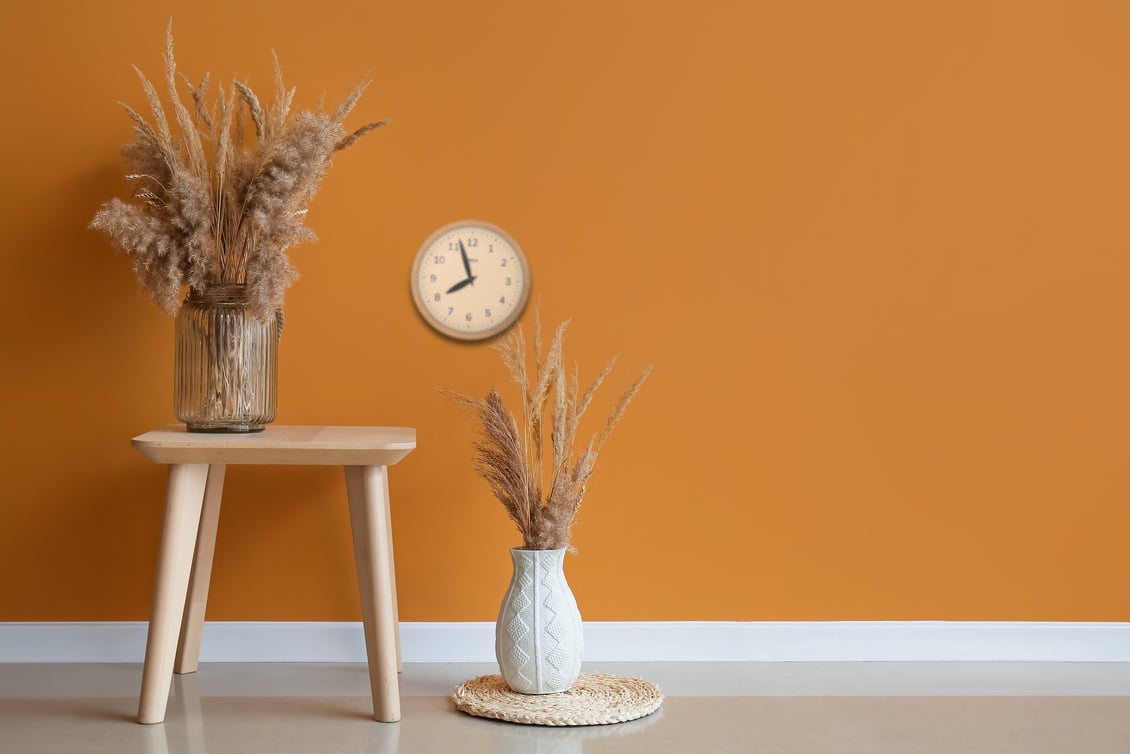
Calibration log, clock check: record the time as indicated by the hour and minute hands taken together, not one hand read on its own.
7:57
